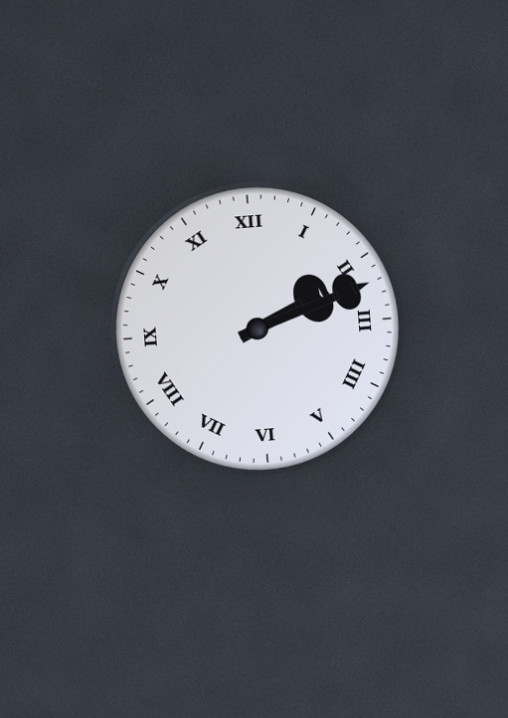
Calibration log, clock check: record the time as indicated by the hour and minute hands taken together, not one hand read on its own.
2:12
